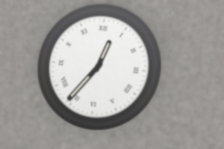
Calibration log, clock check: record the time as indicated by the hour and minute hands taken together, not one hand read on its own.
12:36
